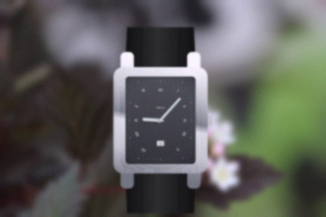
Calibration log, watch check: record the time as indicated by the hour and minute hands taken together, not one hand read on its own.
9:07
